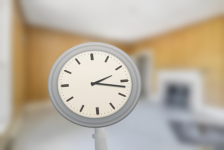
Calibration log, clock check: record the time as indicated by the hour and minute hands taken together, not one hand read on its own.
2:17
